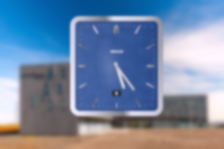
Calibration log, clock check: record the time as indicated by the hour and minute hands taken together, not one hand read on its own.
5:24
